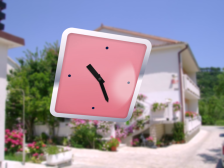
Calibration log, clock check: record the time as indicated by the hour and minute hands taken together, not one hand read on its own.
10:25
